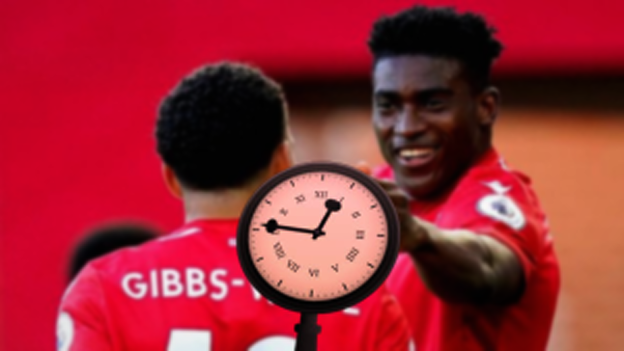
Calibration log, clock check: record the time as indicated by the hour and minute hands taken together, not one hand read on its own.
12:46
